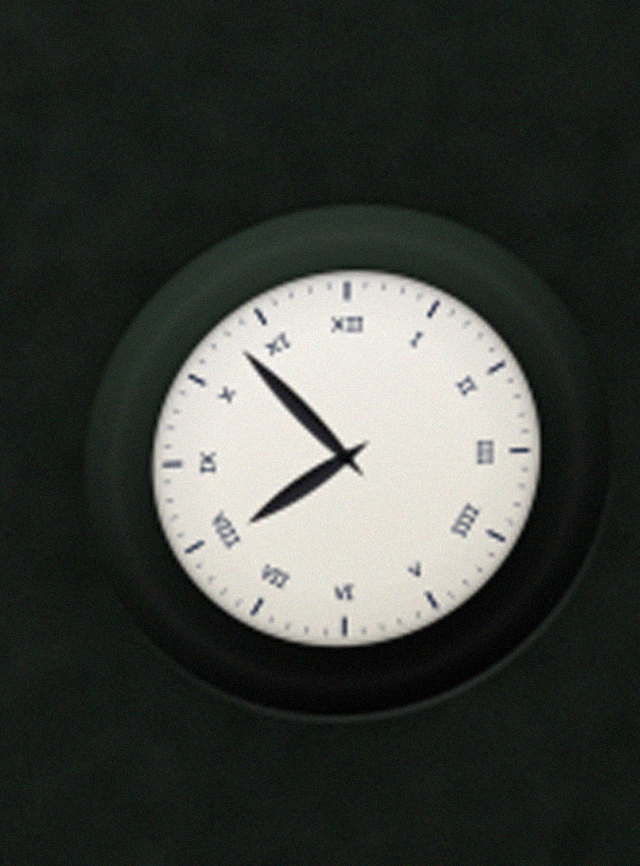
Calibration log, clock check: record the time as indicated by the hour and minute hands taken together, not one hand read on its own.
7:53
